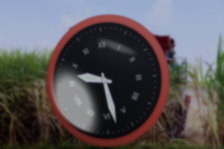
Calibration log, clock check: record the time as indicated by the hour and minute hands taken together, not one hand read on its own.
9:28
